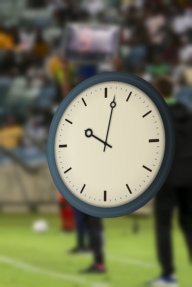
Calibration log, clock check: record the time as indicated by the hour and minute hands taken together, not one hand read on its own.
10:02
